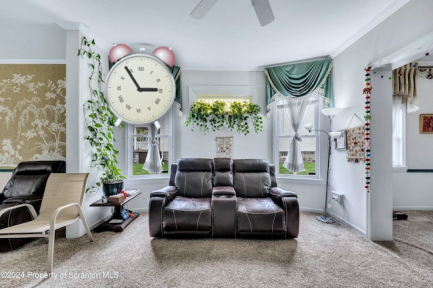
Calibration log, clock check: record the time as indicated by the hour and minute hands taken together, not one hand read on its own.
2:54
